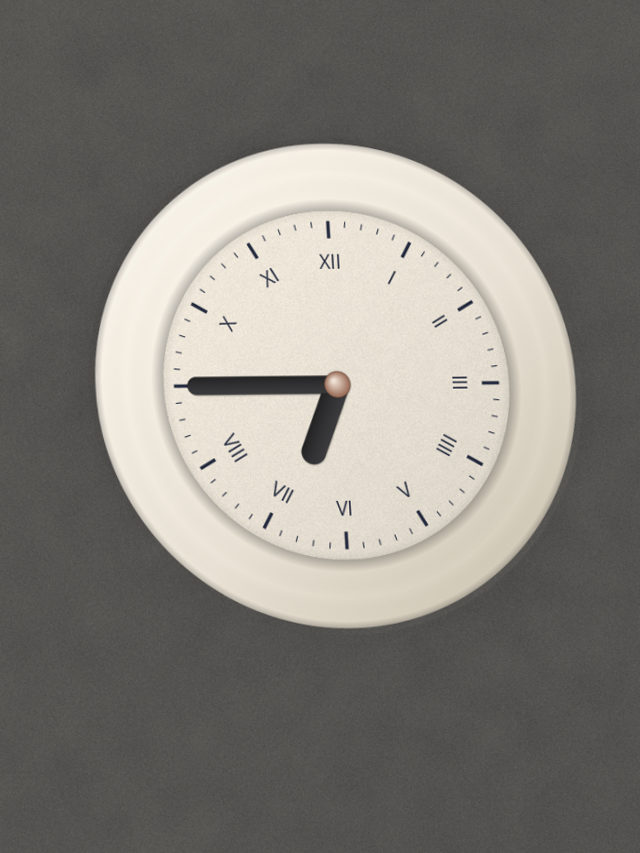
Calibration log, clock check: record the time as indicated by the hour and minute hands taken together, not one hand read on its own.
6:45
